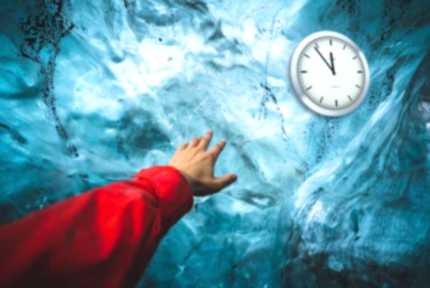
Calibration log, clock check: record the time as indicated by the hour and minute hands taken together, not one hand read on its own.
11:54
